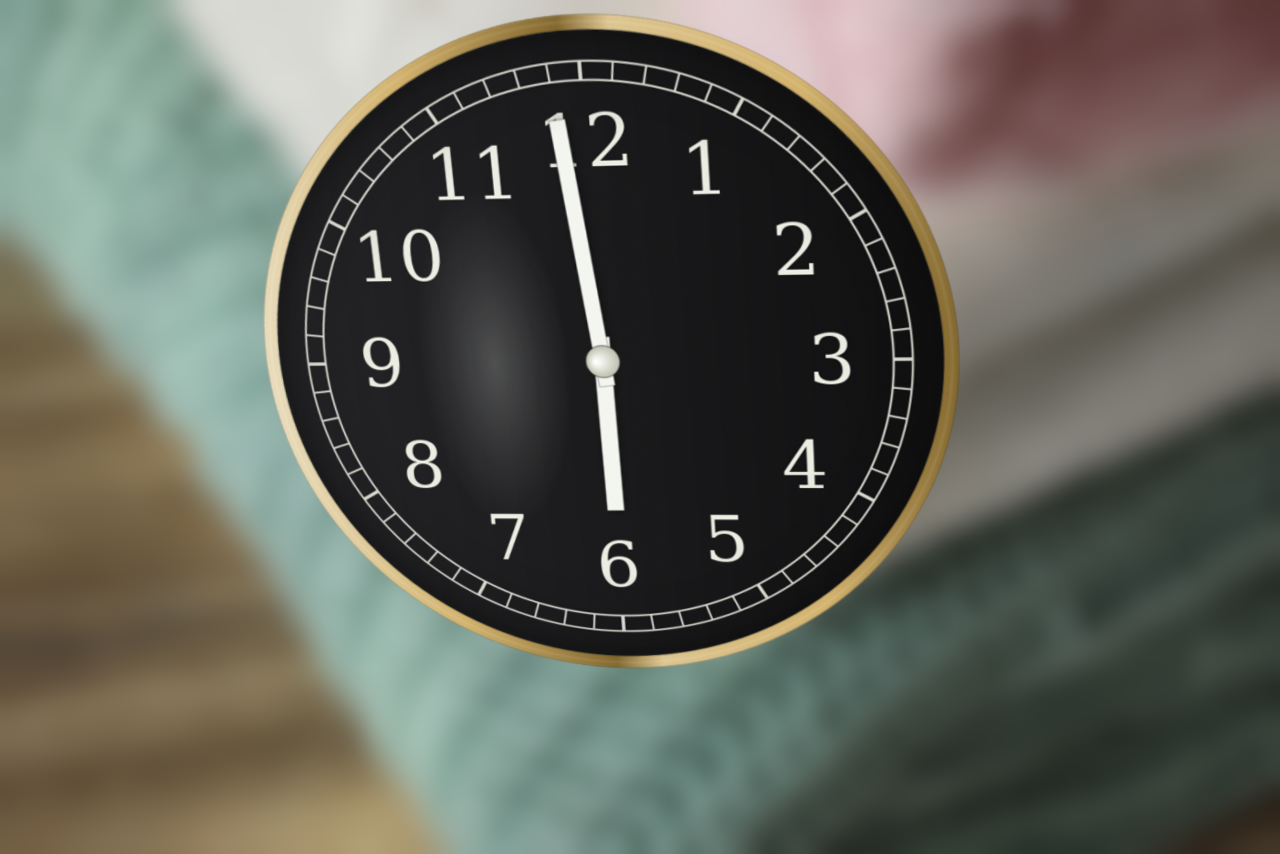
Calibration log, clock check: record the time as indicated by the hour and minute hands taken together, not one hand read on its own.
5:59
